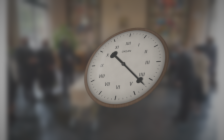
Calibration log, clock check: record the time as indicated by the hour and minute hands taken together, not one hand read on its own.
10:22
